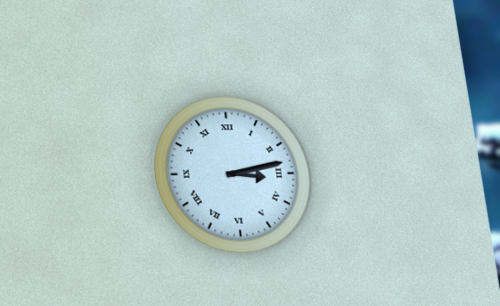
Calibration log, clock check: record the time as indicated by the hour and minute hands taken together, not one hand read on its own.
3:13
